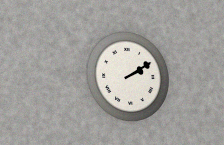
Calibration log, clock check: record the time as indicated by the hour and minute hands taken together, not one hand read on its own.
2:10
